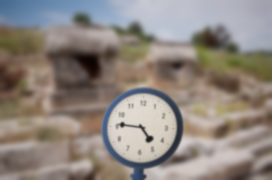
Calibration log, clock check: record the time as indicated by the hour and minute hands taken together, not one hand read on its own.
4:46
